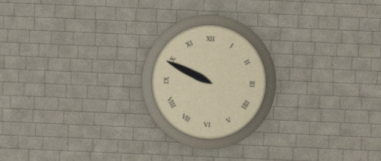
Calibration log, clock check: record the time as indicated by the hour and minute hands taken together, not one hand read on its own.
9:49
